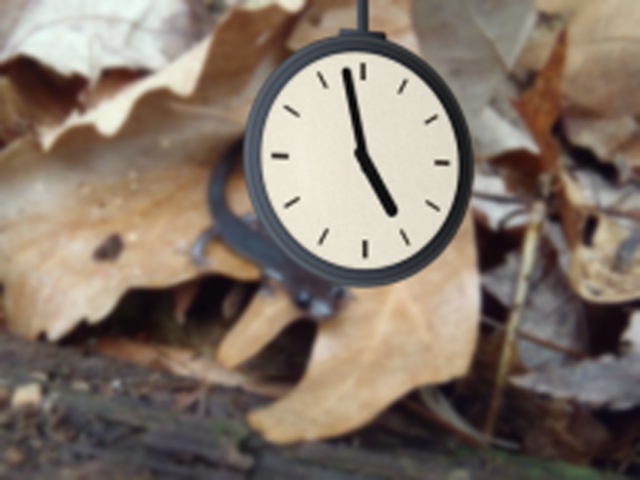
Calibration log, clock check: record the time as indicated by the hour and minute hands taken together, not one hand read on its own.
4:58
